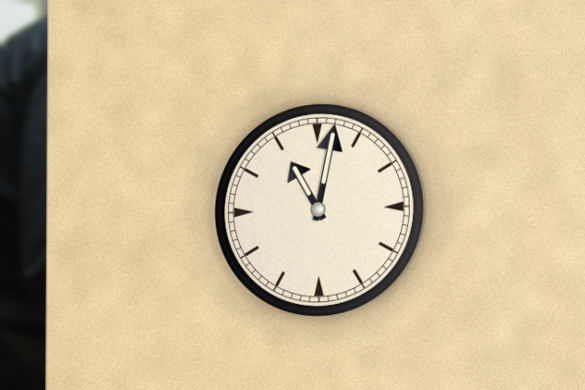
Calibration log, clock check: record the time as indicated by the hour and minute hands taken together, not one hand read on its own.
11:02
